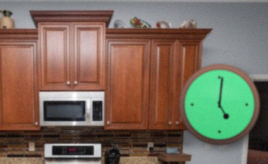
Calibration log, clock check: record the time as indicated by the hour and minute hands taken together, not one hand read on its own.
5:01
